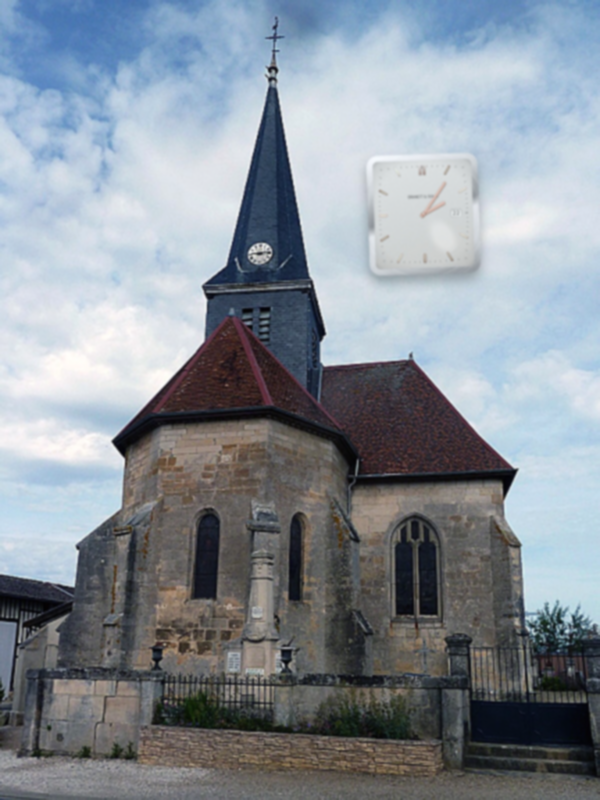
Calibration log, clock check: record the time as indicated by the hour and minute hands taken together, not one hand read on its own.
2:06
